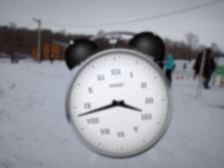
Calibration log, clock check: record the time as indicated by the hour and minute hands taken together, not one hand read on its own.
3:43
